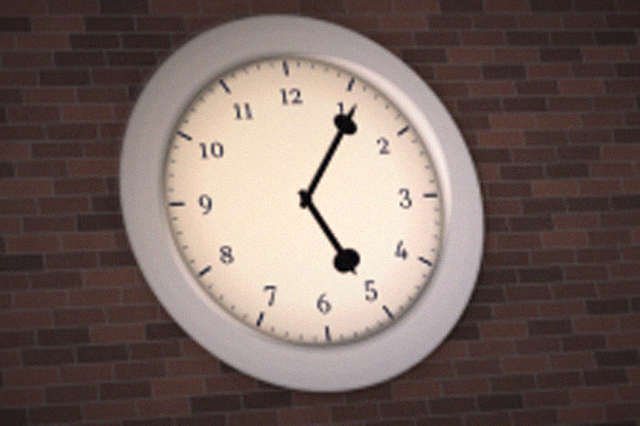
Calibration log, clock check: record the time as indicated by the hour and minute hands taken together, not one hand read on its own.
5:06
